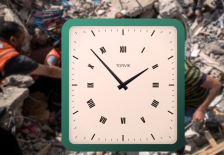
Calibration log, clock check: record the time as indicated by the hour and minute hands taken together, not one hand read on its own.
1:53
